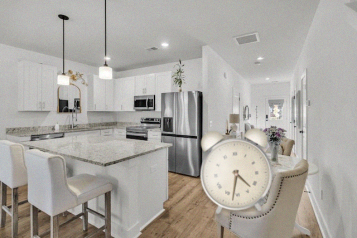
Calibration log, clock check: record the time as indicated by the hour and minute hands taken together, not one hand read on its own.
4:32
